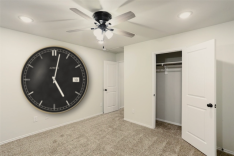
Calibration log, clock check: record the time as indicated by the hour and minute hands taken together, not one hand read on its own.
5:02
